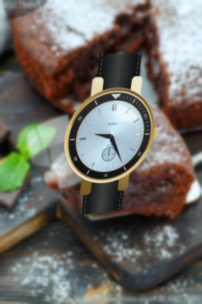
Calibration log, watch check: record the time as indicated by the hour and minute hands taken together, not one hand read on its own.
9:25
